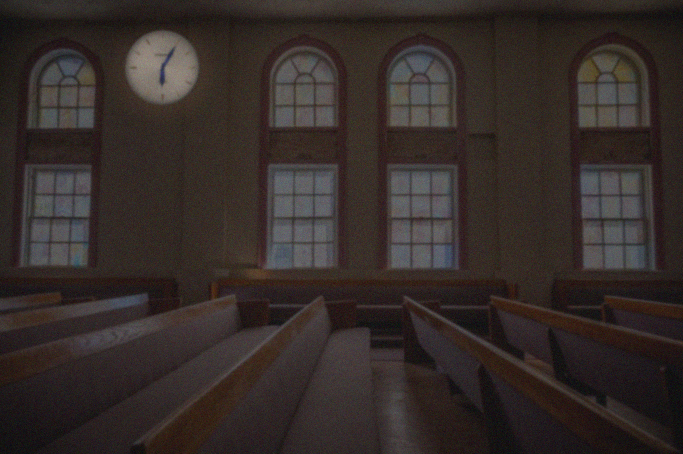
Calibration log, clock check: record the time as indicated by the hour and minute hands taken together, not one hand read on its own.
6:05
